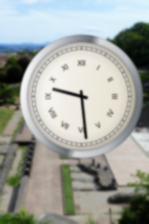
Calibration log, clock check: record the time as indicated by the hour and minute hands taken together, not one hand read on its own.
9:29
